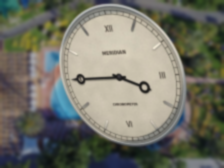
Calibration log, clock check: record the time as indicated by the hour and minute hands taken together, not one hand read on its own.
3:45
